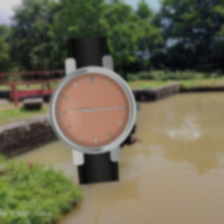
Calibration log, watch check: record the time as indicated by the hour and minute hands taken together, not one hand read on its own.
9:15
